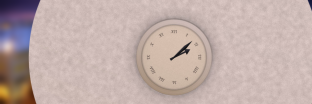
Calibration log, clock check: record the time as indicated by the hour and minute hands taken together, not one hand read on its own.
2:08
